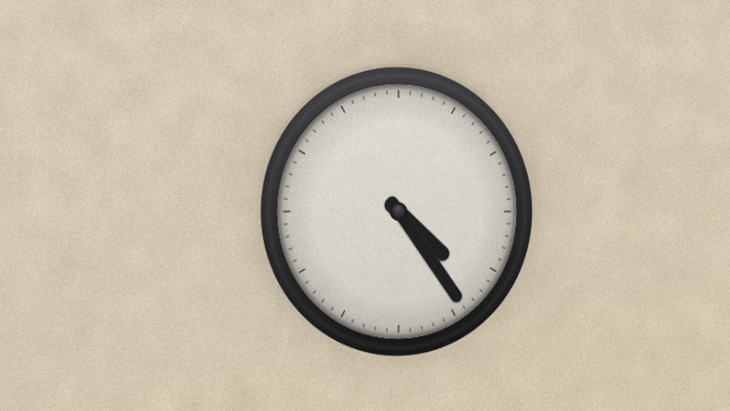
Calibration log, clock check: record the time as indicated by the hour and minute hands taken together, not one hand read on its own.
4:24
